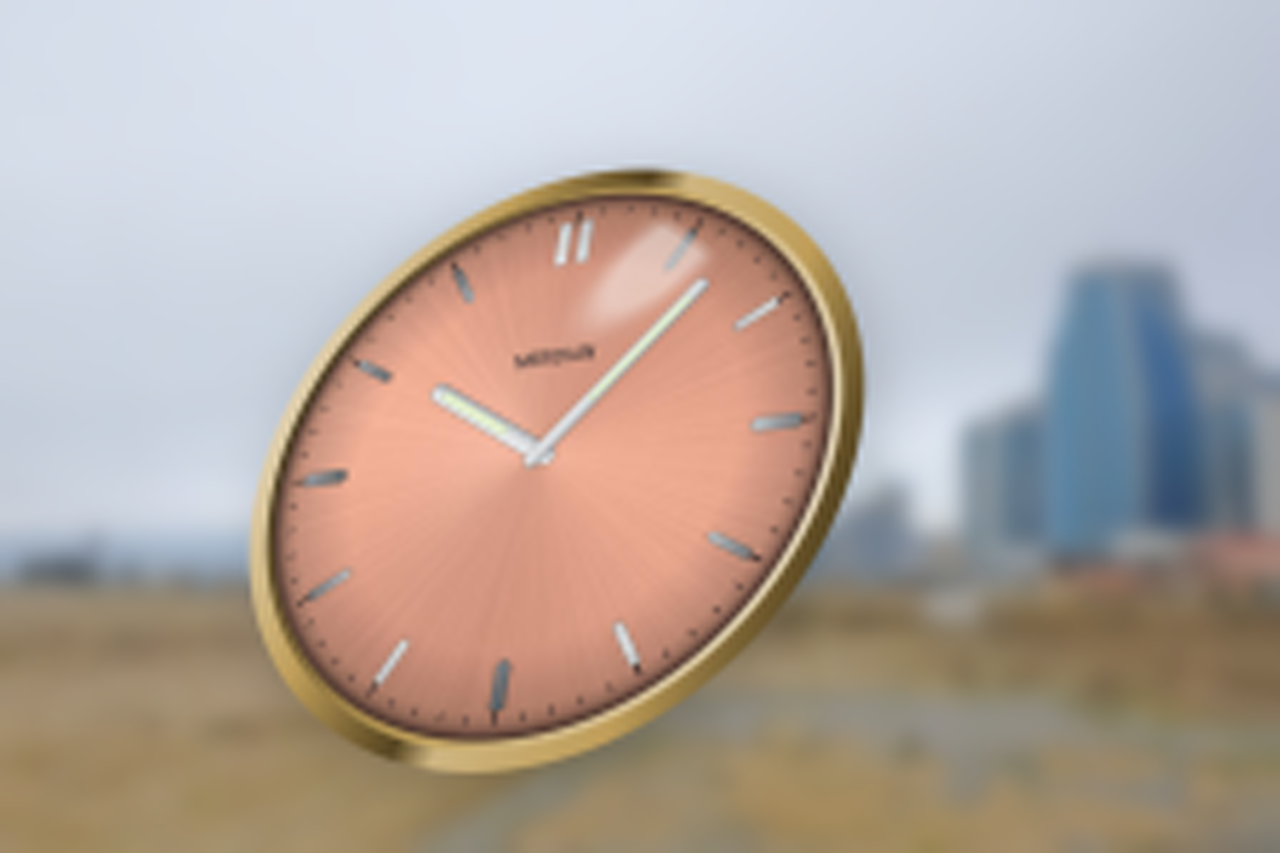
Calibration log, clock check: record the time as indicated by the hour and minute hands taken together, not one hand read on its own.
10:07
